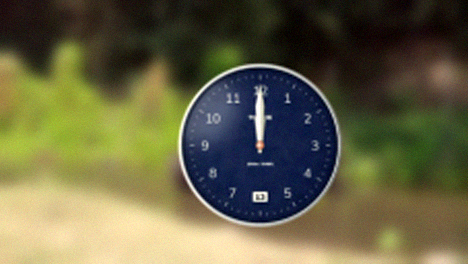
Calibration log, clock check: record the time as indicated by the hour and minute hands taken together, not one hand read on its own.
12:00
